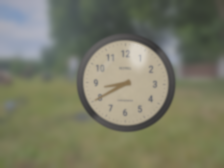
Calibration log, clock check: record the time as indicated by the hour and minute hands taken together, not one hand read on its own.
8:40
